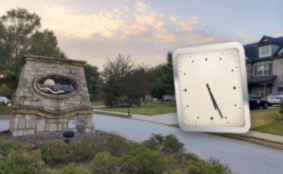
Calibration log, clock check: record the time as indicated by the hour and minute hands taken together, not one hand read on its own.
5:26
